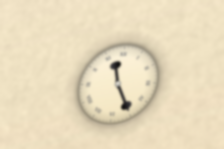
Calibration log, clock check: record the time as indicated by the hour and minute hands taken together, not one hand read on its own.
11:25
